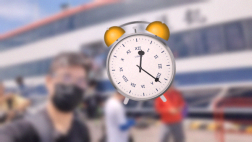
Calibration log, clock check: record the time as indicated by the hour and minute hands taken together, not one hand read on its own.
12:22
